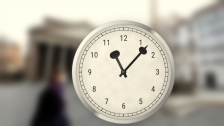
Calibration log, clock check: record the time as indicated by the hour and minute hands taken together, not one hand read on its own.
11:07
